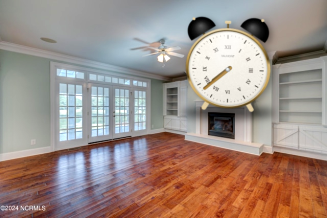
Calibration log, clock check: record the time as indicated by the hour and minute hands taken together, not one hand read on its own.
7:38
